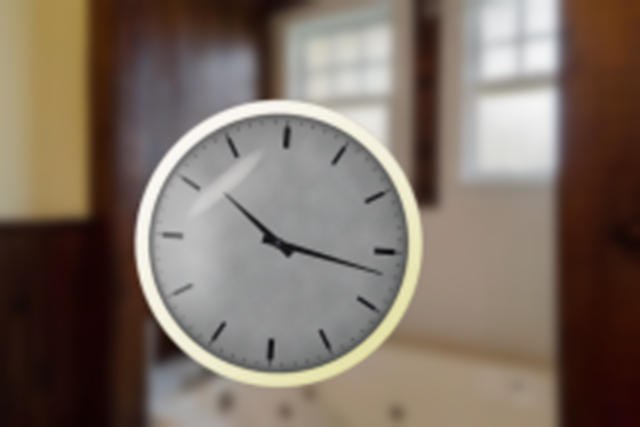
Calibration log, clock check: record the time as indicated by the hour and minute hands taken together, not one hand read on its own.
10:17
